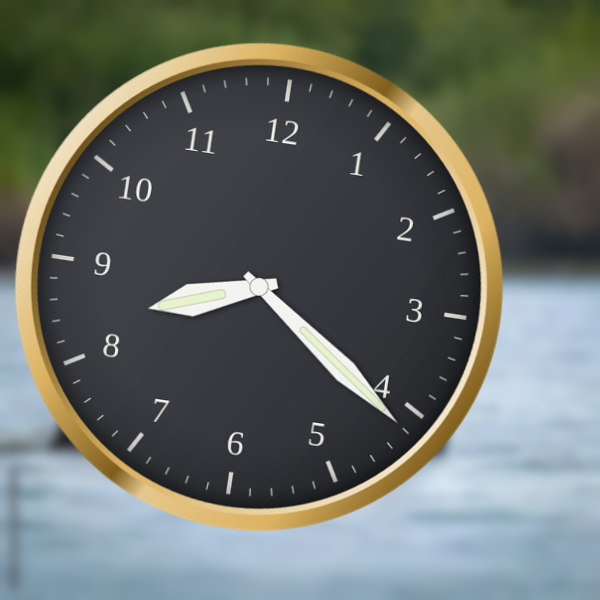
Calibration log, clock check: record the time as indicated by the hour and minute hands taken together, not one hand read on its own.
8:21
